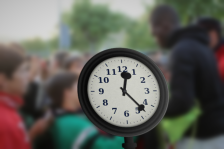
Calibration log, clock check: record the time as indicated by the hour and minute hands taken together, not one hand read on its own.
12:23
